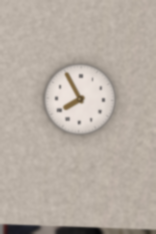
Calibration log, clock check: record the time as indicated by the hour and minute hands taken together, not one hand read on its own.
7:55
